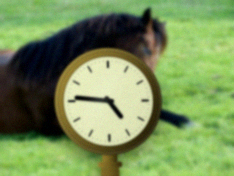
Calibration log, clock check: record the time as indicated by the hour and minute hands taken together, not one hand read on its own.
4:46
